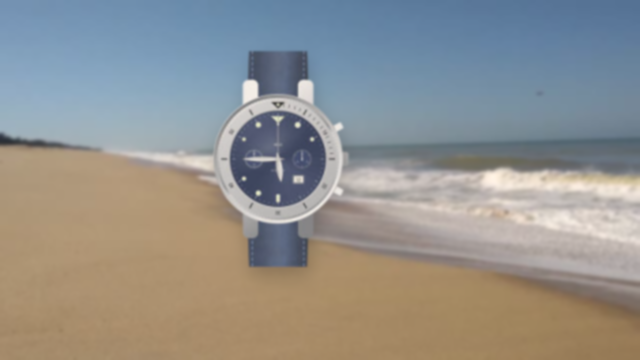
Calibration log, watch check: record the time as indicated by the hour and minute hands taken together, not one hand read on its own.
5:45
